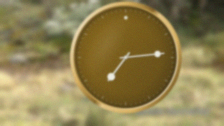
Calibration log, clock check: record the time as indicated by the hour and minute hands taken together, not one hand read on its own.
7:14
